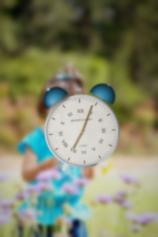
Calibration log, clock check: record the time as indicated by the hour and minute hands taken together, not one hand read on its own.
7:04
